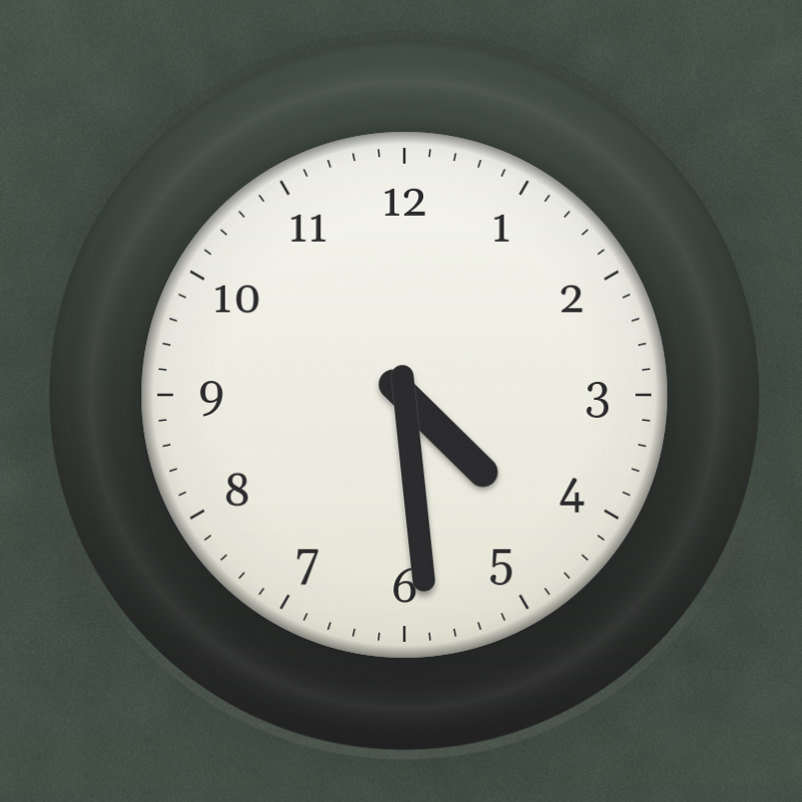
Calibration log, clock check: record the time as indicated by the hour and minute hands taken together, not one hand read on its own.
4:29
